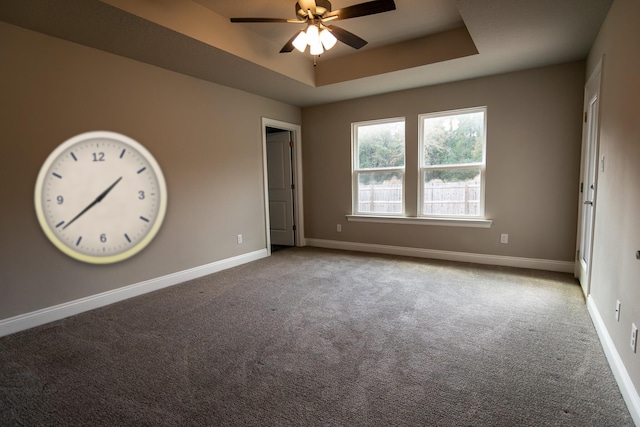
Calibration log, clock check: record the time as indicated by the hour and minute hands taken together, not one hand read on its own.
1:39
